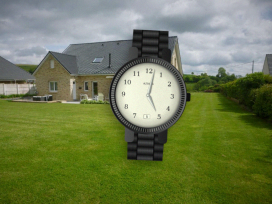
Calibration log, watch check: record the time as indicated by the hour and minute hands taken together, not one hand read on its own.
5:02
